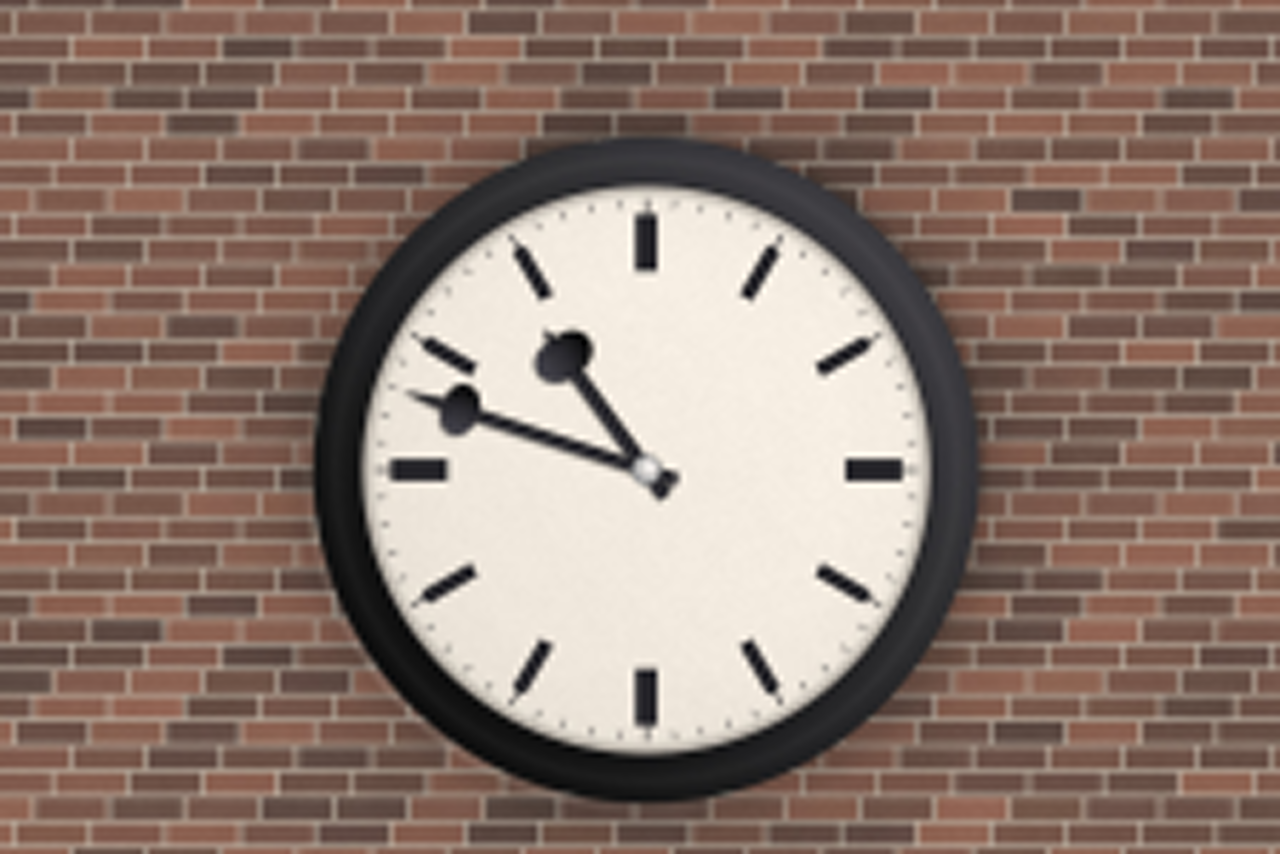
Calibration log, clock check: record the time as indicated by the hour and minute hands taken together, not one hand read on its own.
10:48
